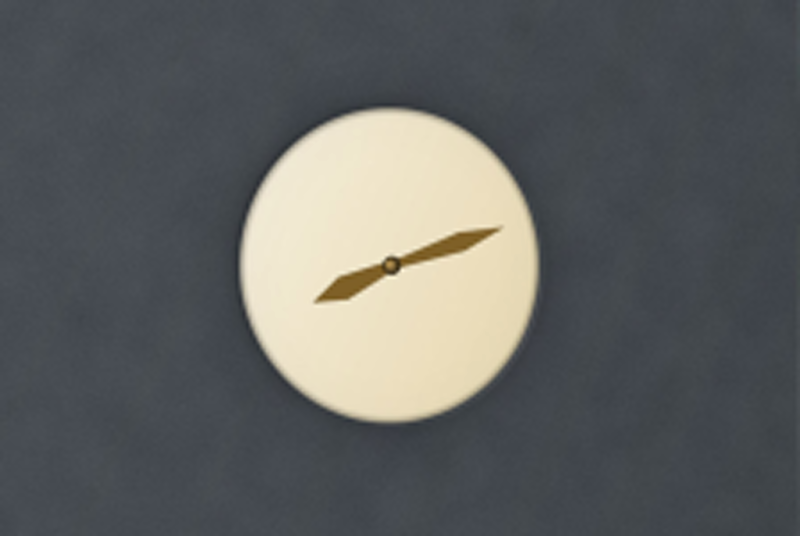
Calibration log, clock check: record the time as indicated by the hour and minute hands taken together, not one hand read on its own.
8:12
